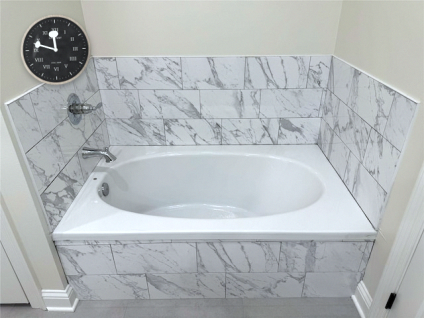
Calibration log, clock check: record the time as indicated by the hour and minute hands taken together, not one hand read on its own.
11:48
